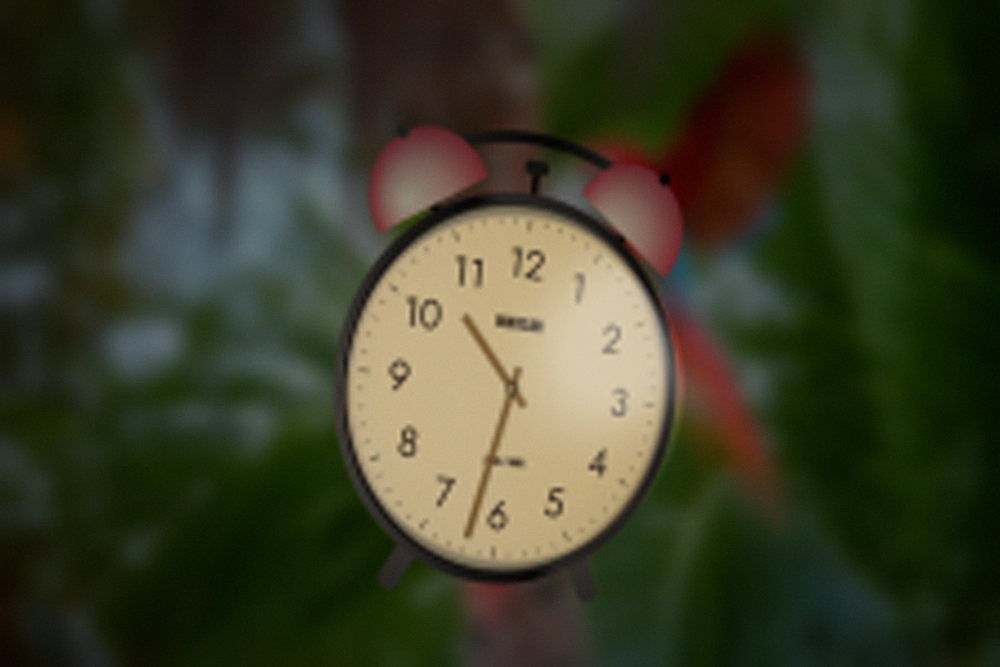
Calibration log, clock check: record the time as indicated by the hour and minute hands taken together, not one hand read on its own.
10:32
